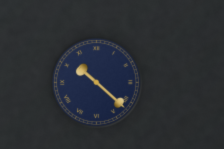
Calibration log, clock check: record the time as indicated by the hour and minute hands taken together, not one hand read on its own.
10:22
